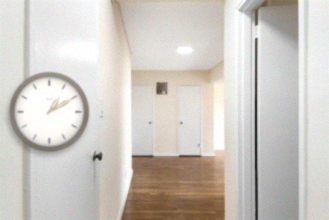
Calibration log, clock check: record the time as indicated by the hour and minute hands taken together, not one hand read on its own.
1:10
